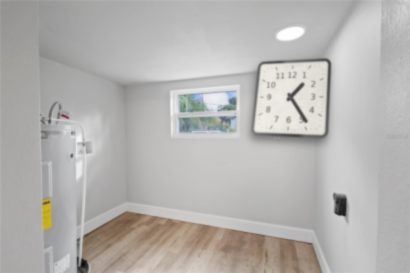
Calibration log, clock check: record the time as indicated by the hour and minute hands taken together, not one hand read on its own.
1:24
